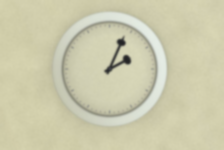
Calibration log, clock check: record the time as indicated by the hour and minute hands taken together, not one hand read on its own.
2:04
